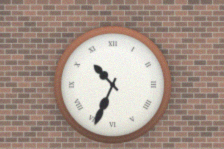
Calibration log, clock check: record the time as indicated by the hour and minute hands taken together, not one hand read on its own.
10:34
